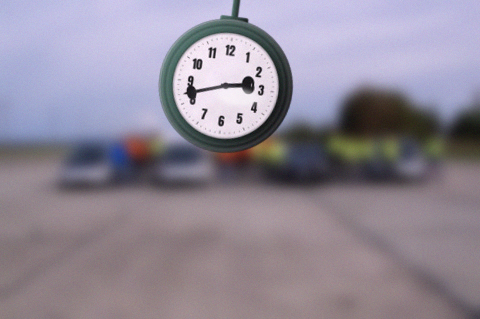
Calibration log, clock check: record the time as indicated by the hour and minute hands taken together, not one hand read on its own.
2:42
